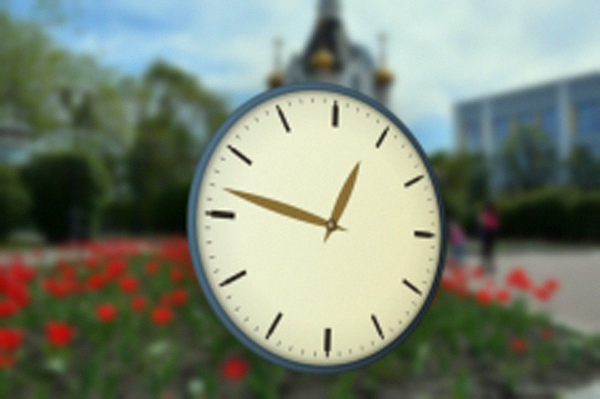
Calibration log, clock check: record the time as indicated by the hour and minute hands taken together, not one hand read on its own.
12:47
